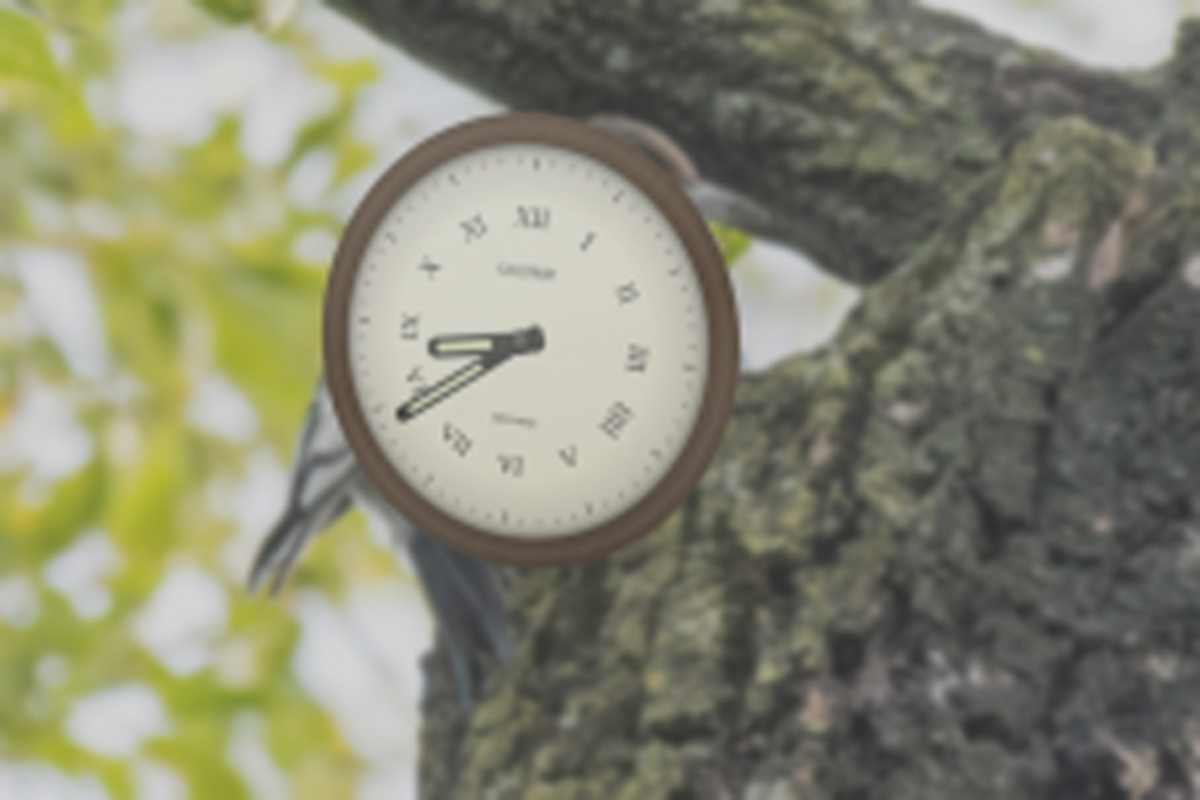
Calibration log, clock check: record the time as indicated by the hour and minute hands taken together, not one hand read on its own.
8:39
